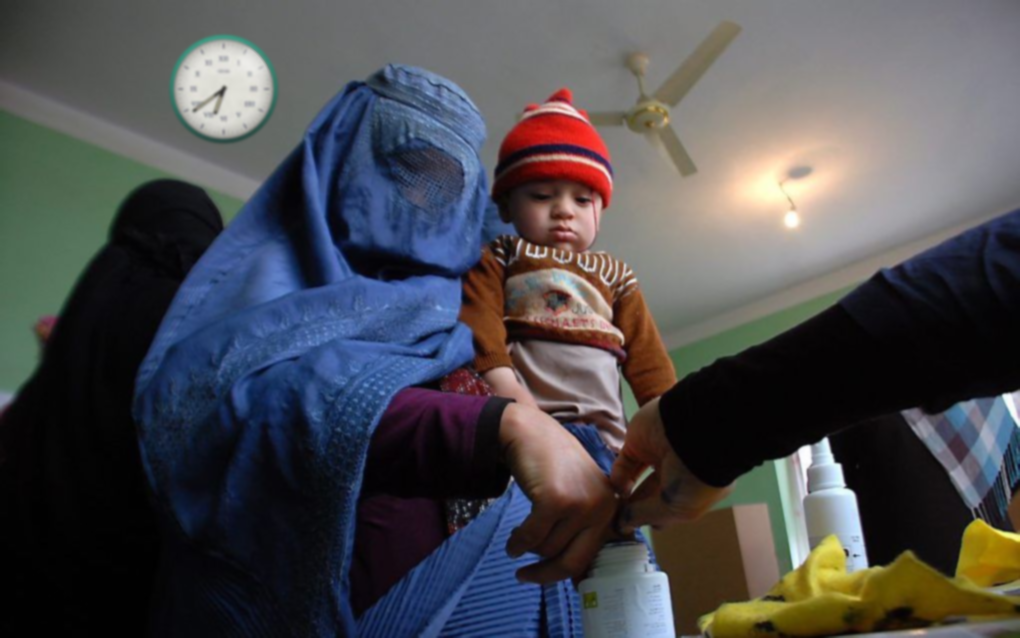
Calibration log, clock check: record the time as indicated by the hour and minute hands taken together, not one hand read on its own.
6:39
